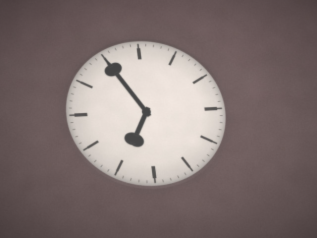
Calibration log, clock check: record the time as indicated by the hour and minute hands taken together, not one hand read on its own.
6:55
